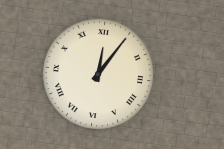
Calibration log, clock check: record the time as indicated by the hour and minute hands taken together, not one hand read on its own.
12:05
